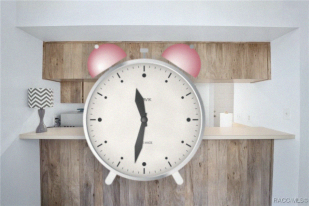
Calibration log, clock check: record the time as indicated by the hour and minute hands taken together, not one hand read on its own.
11:32
